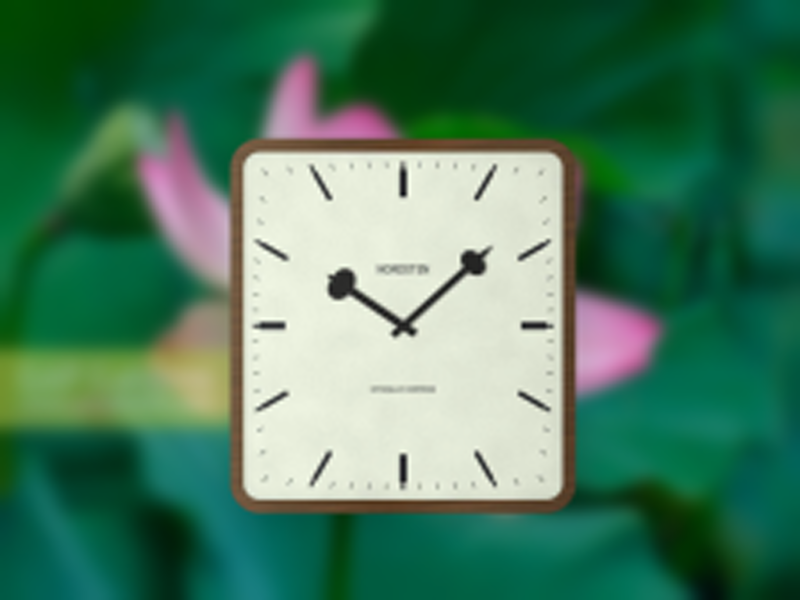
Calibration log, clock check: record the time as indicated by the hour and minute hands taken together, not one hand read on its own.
10:08
